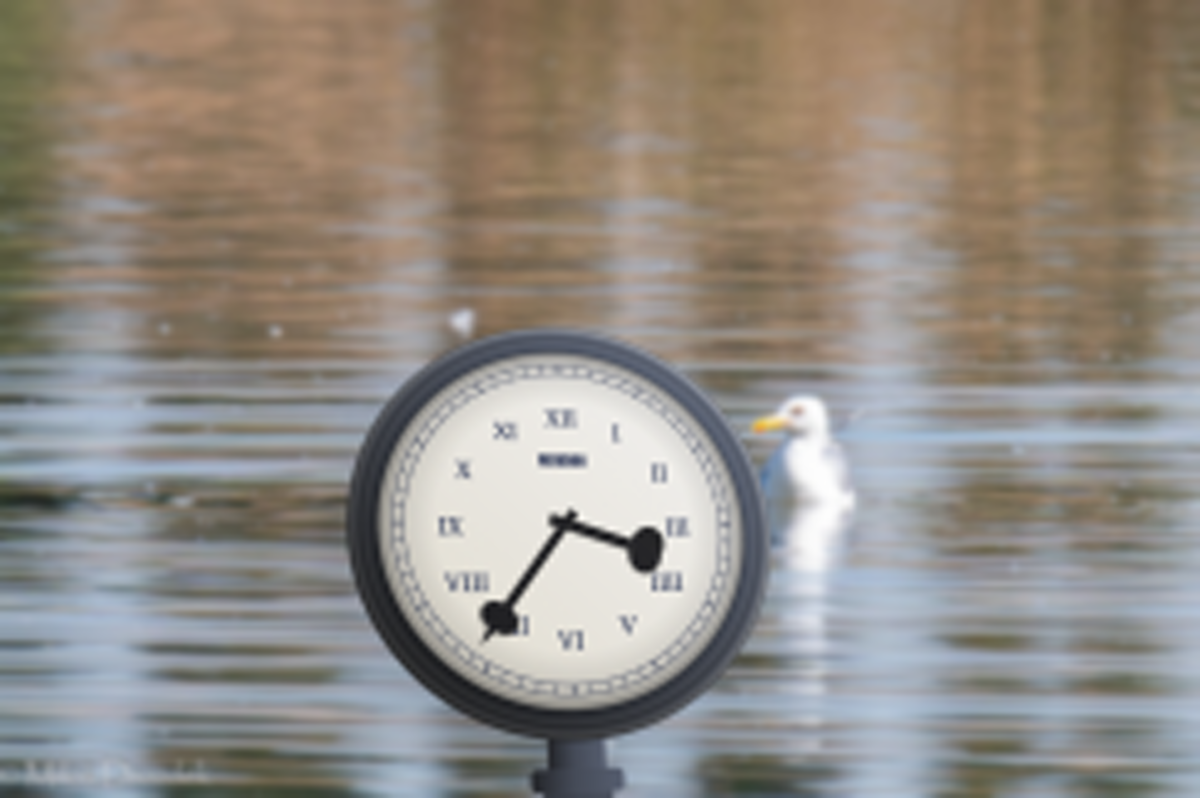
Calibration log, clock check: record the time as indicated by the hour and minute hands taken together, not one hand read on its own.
3:36
